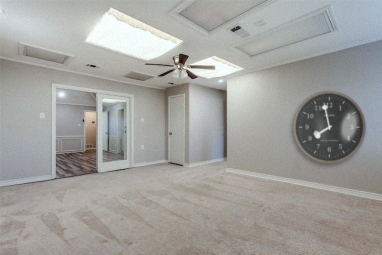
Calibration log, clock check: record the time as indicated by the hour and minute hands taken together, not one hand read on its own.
7:58
